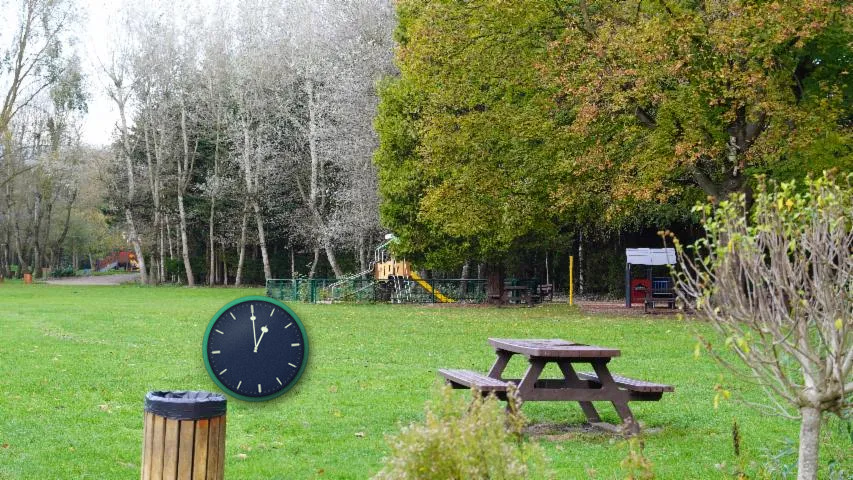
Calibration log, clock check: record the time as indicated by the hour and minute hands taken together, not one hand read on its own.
1:00
